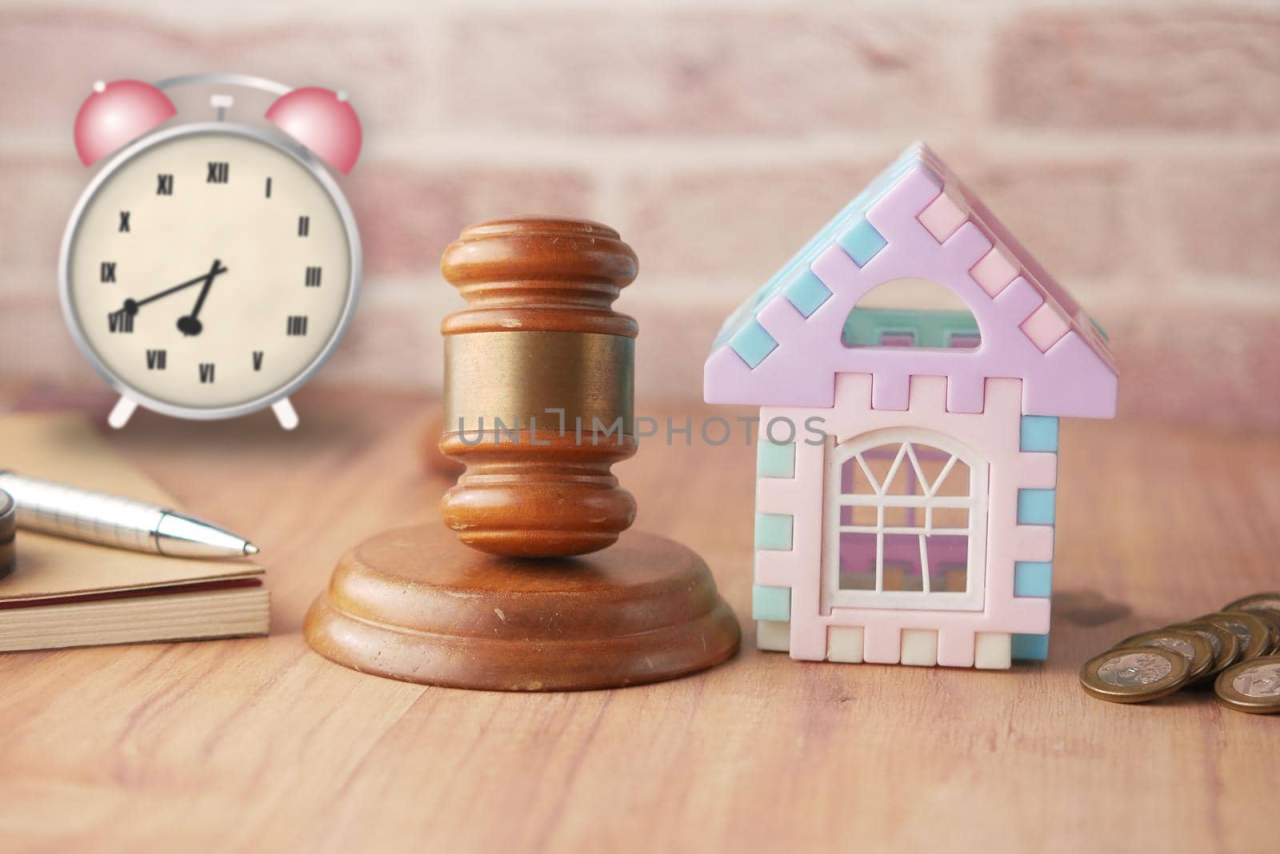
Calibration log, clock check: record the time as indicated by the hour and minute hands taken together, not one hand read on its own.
6:41
